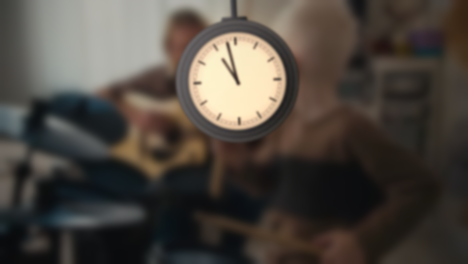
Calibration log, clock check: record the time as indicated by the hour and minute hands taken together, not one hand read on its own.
10:58
